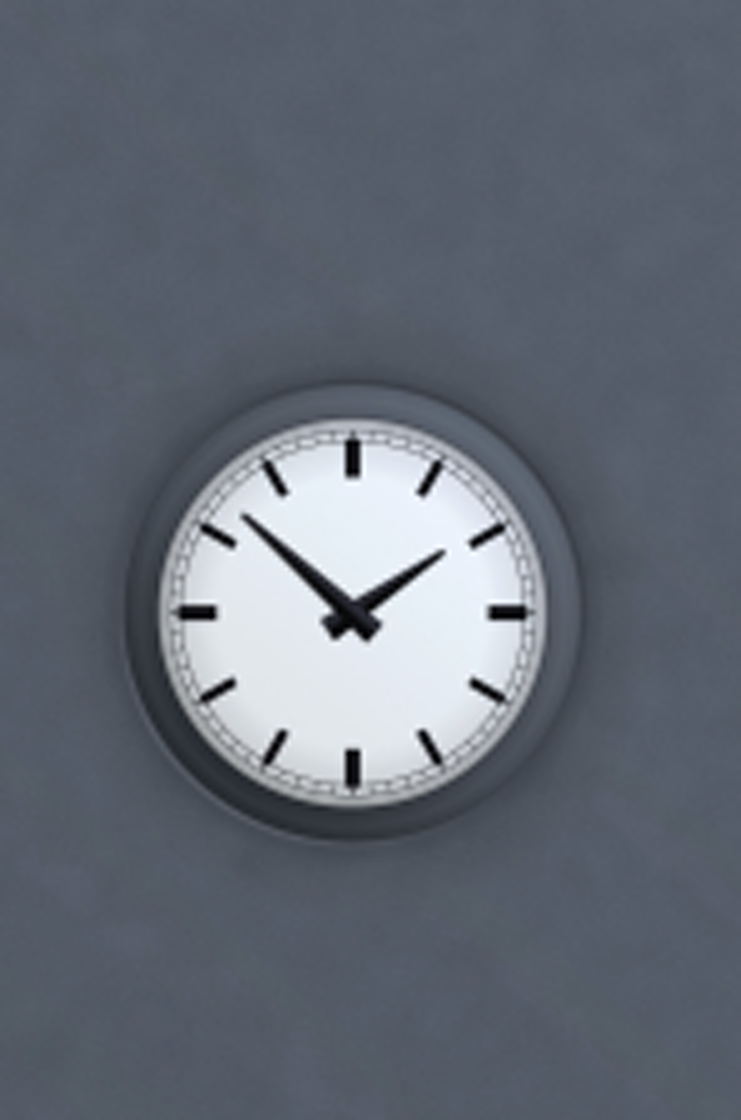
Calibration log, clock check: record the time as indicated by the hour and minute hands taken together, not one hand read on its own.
1:52
